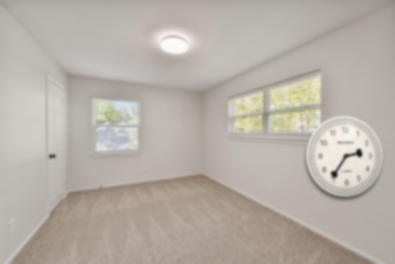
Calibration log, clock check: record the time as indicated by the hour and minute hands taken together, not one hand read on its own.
2:36
